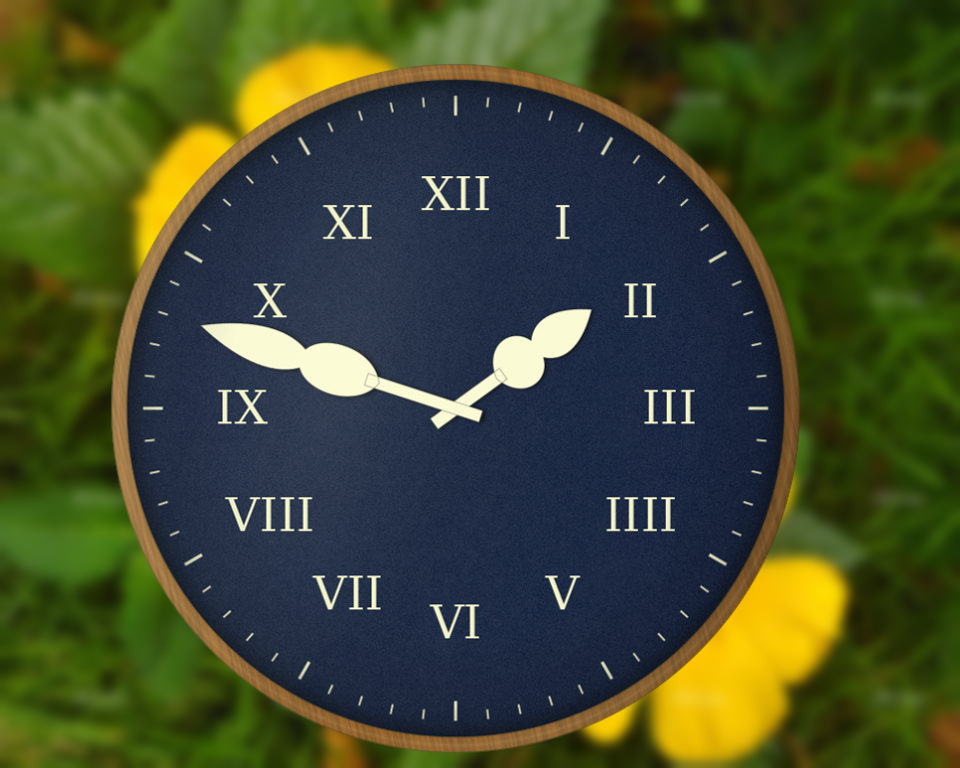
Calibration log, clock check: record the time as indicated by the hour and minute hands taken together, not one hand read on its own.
1:48
